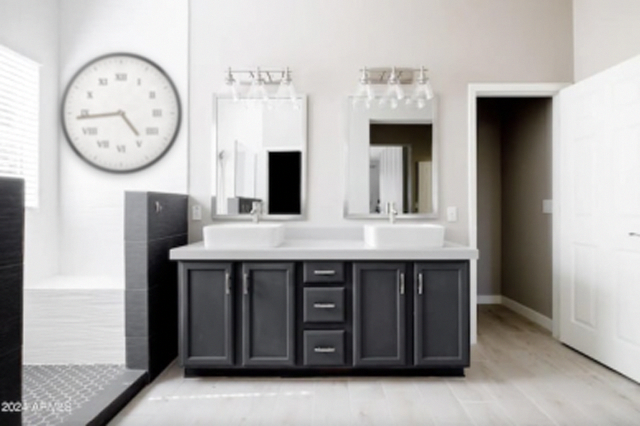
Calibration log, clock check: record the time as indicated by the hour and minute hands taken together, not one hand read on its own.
4:44
